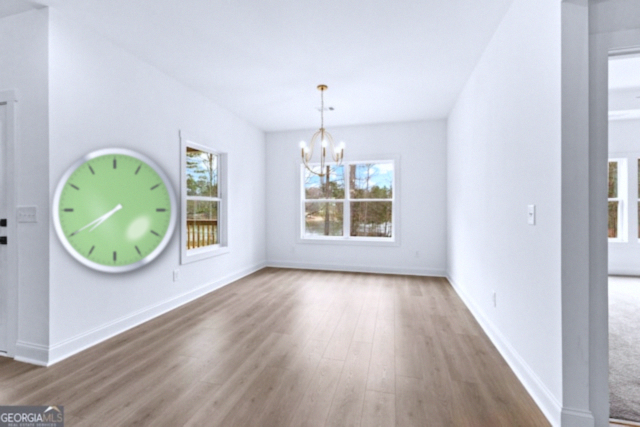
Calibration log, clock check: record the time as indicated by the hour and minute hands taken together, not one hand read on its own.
7:40
